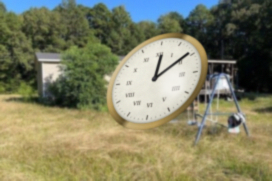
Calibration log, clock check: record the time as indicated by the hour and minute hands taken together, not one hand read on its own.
12:09
